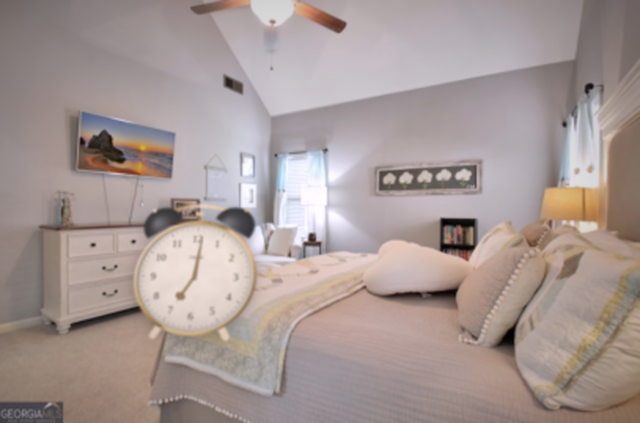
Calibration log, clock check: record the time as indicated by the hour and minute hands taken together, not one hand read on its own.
7:01
